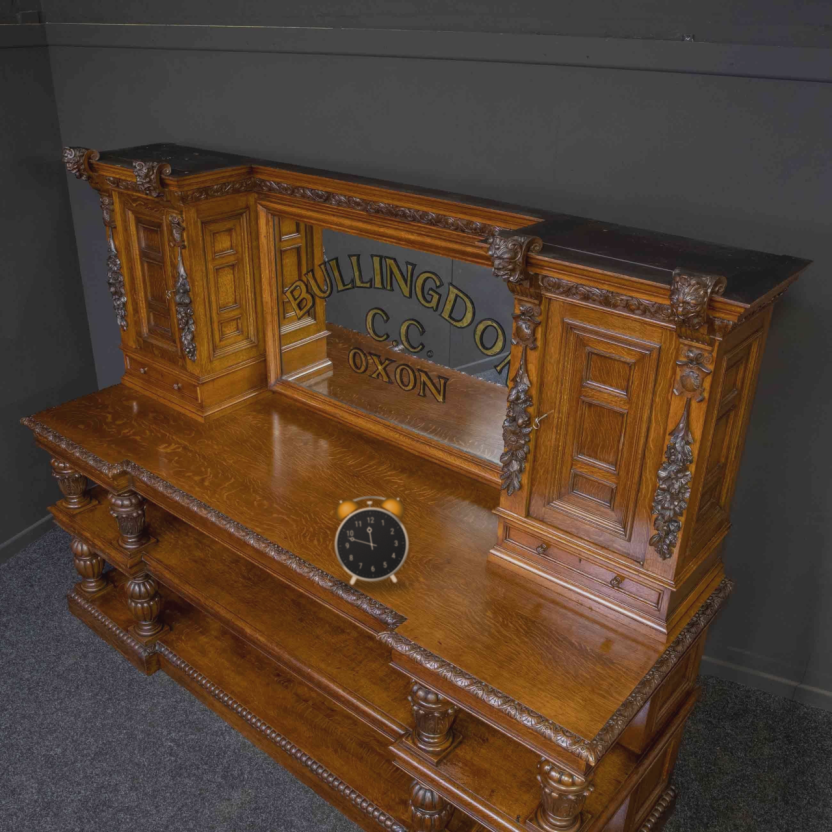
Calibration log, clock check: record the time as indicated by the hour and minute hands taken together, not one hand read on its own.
11:48
